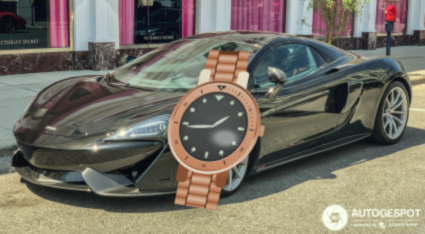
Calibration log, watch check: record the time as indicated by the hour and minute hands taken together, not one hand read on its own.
1:44
